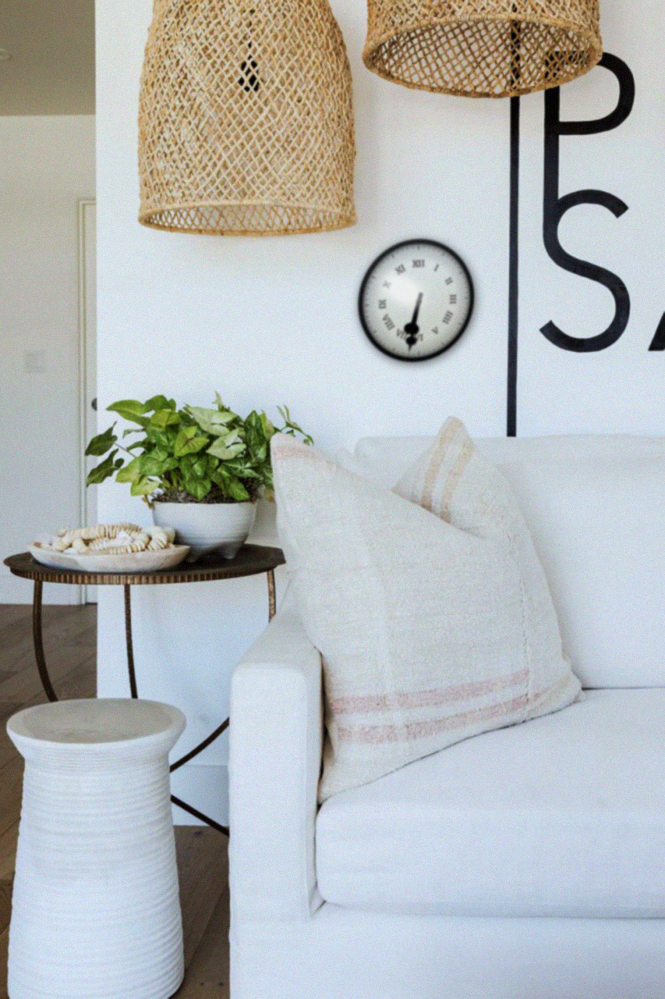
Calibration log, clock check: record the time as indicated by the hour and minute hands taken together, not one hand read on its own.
6:32
